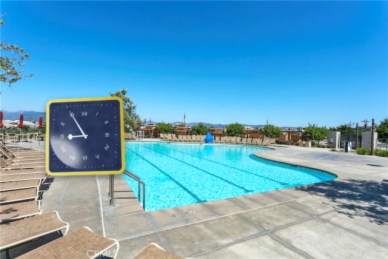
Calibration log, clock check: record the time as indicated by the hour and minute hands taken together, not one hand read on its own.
8:55
